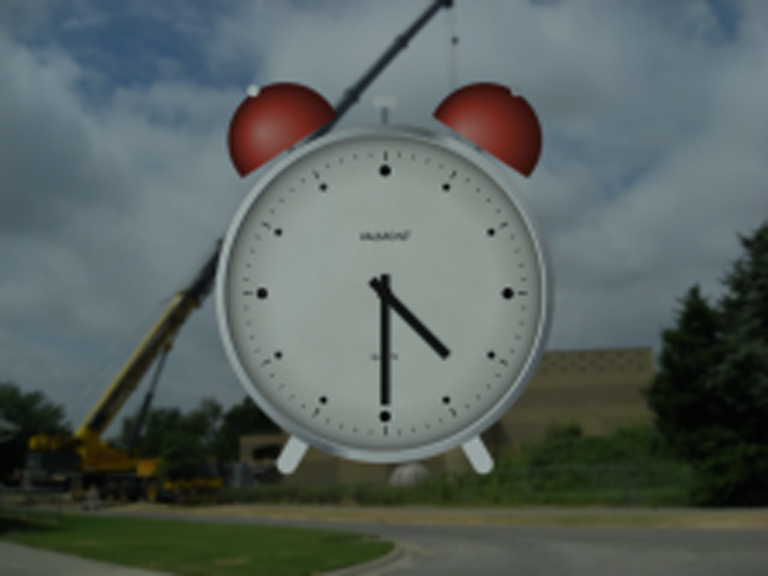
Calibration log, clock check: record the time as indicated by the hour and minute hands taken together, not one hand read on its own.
4:30
